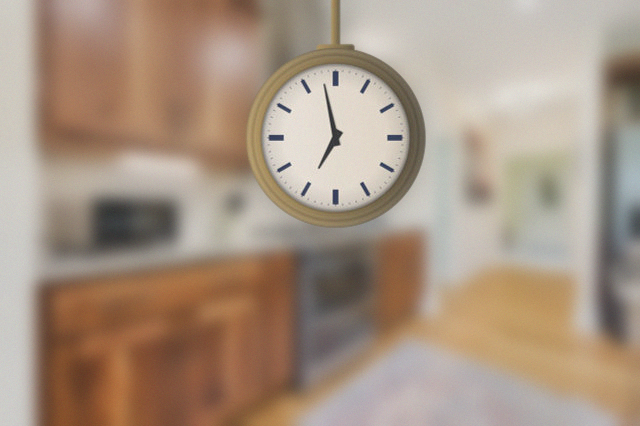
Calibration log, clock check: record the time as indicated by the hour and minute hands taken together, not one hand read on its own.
6:58
